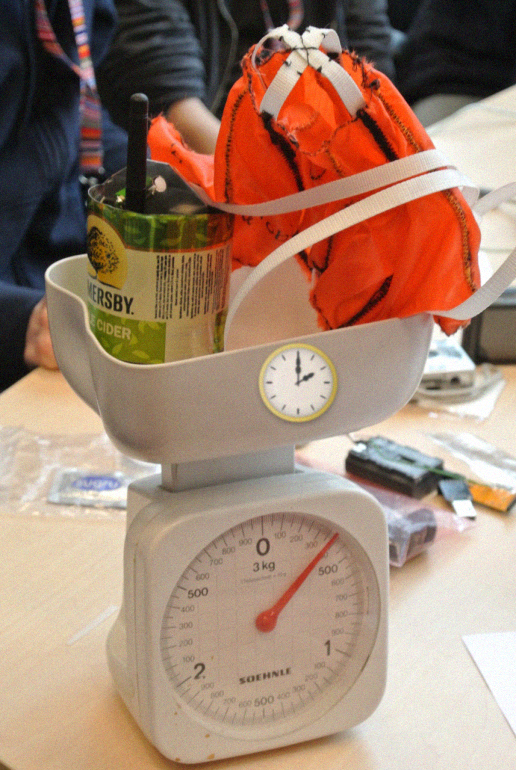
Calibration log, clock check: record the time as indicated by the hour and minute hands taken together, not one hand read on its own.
2:00
